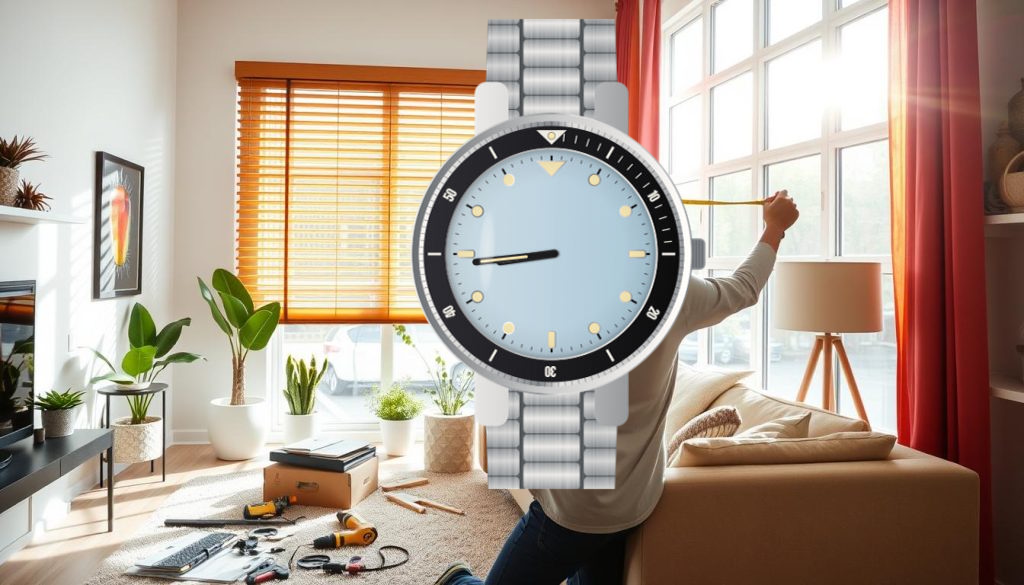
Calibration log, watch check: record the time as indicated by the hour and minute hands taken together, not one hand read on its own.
8:44
